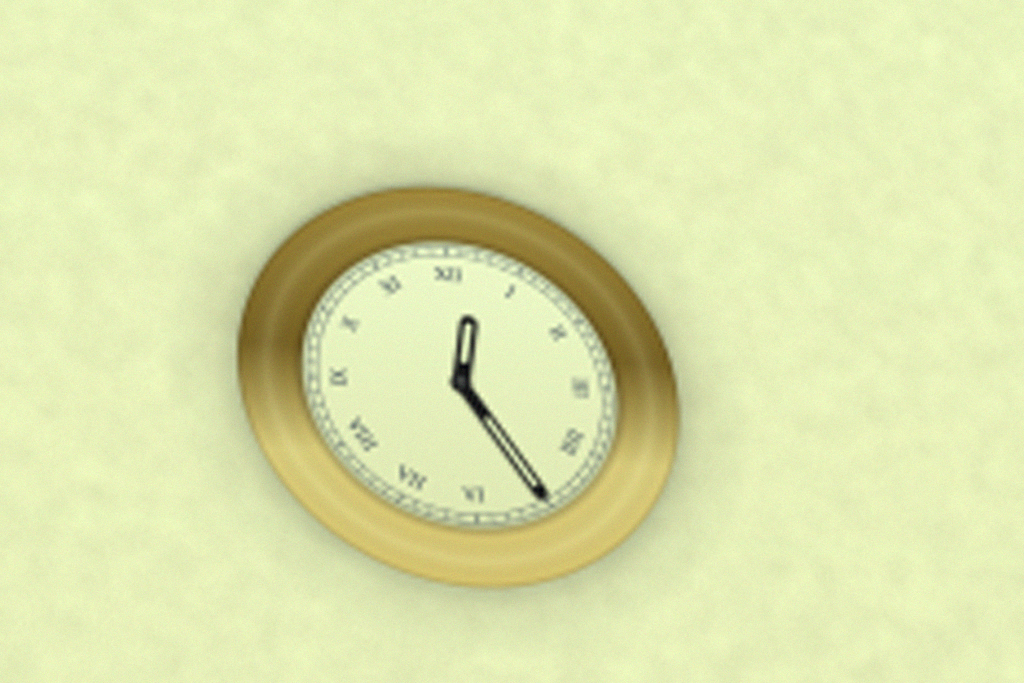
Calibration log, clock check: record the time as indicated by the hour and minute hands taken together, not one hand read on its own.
12:25
